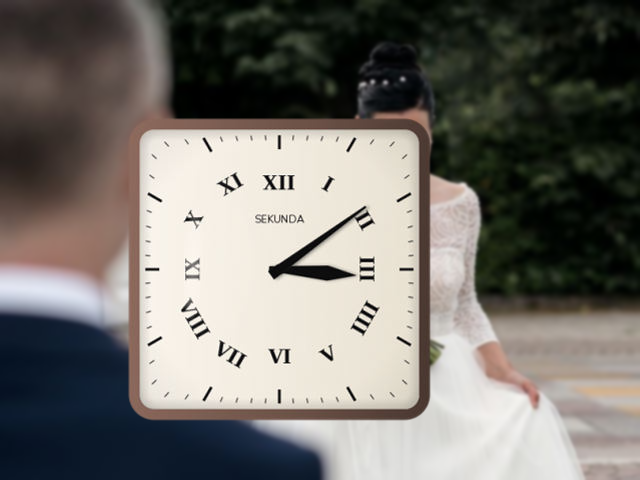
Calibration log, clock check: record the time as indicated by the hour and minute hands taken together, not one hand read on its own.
3:09
